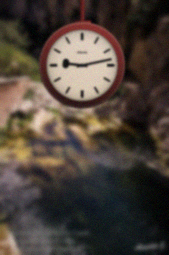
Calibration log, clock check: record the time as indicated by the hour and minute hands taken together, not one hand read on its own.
9:13
